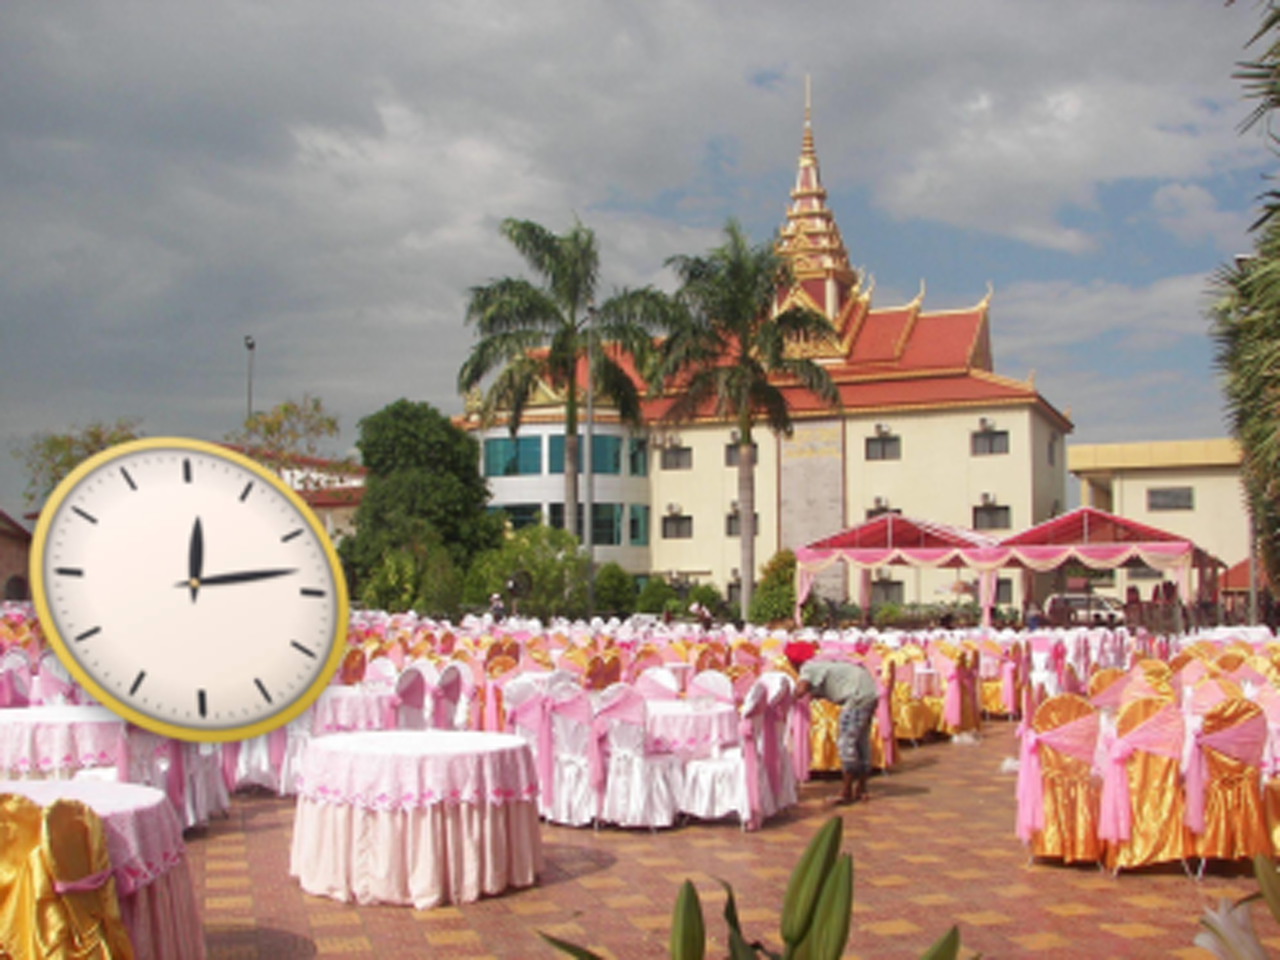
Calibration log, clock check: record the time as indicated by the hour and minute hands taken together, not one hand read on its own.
12:13
